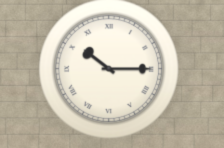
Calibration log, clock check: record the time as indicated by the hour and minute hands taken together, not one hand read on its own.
10:15
